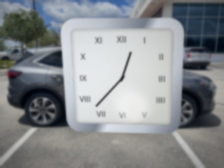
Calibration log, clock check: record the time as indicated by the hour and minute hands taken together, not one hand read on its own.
12:37
